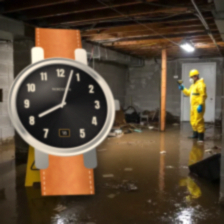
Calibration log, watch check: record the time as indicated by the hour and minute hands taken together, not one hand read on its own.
8:03
